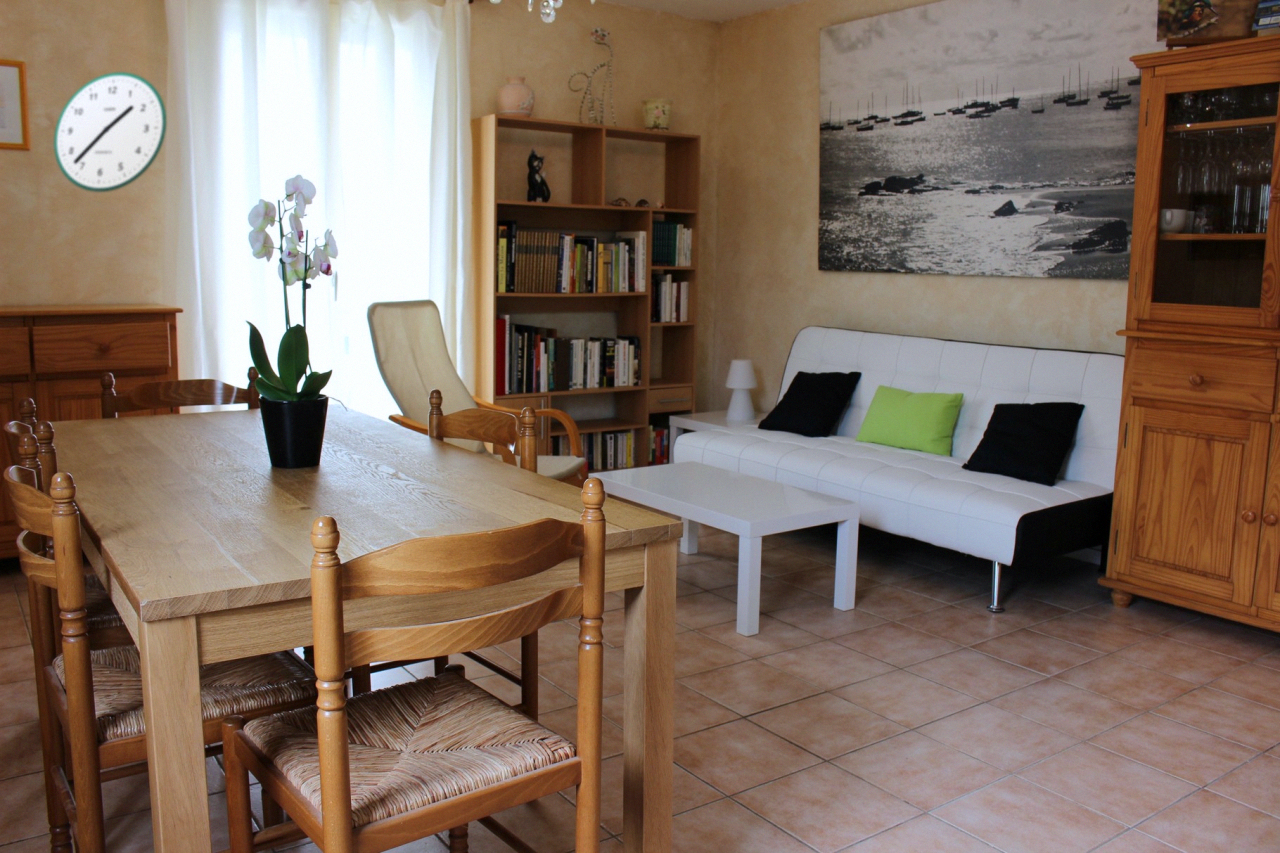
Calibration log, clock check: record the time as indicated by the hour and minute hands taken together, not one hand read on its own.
1:37
